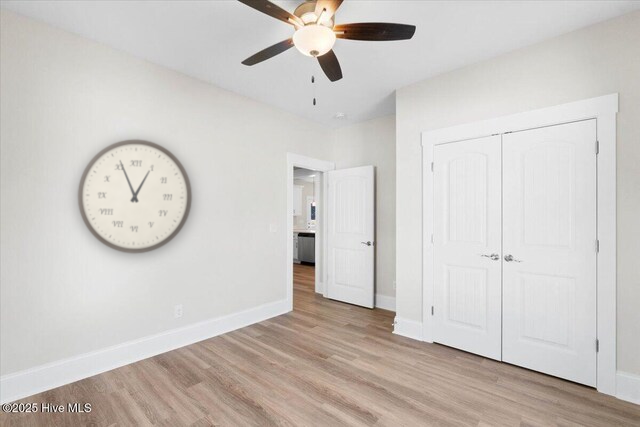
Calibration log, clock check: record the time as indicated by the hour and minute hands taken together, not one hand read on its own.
12:56
